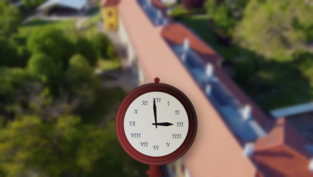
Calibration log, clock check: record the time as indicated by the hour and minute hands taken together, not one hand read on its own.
2:59
